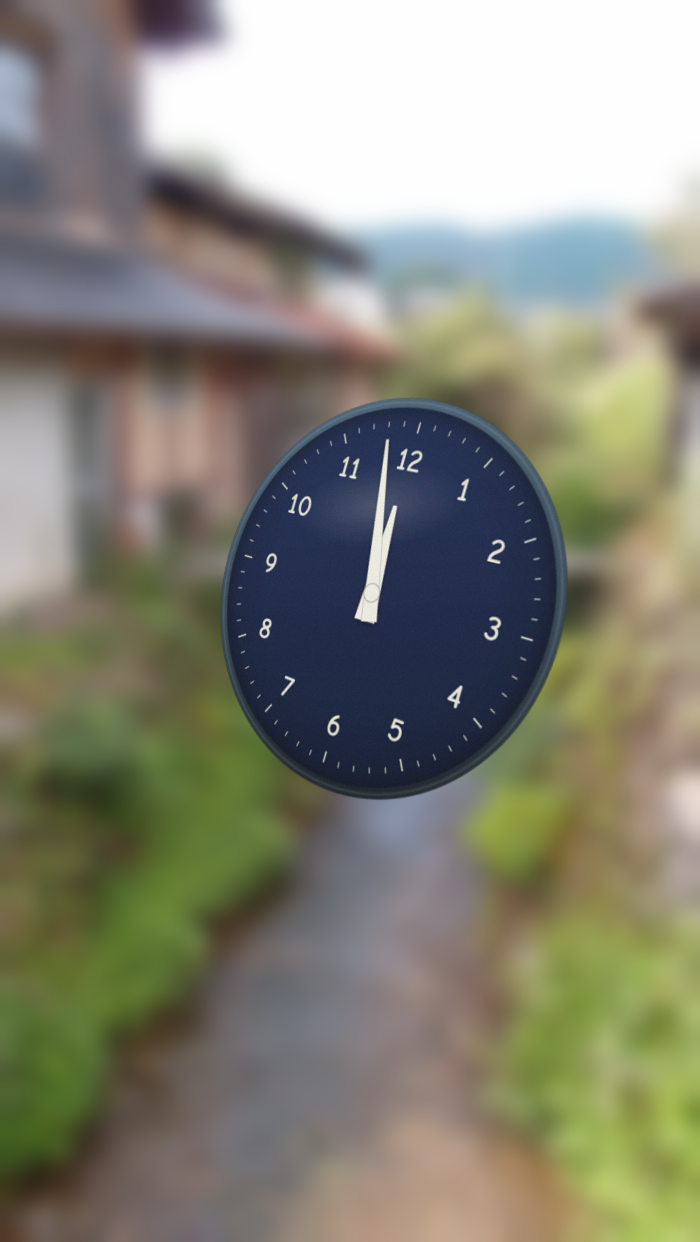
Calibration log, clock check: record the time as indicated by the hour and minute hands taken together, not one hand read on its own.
11:58
